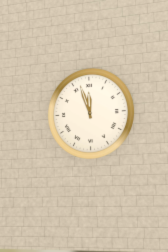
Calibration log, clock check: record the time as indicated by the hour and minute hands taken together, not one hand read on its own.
11:57
